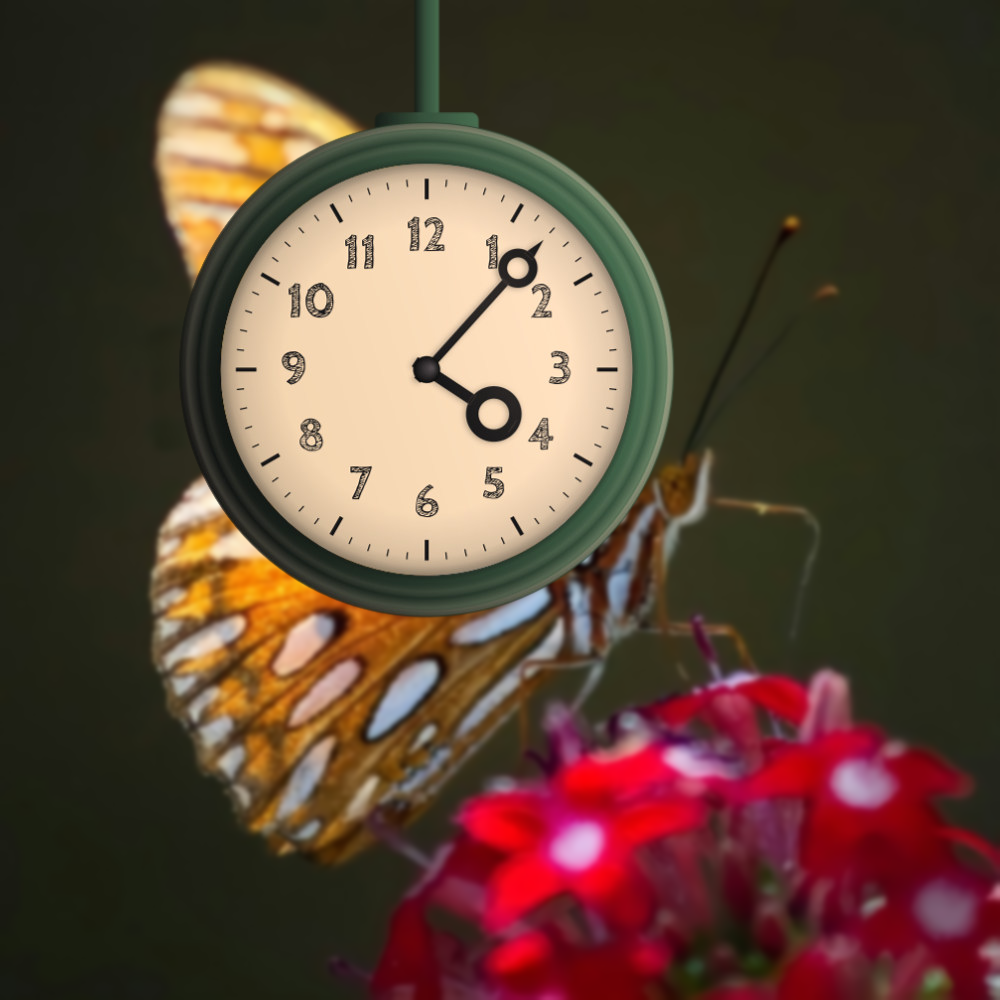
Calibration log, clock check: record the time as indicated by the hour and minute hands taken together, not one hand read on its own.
4:07
